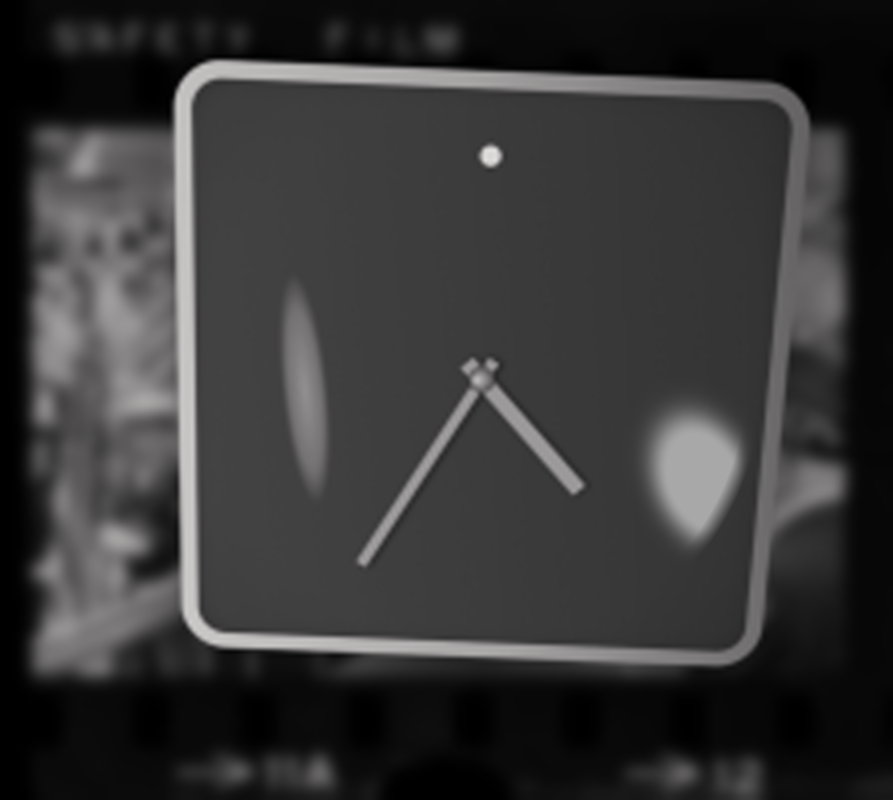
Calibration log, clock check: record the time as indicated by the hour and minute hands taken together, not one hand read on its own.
4:35
